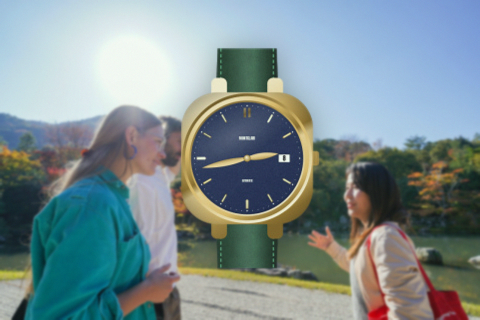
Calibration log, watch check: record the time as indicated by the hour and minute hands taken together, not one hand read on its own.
2:43
